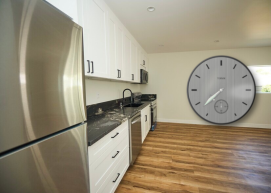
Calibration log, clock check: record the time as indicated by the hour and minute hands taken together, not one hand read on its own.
7:38
